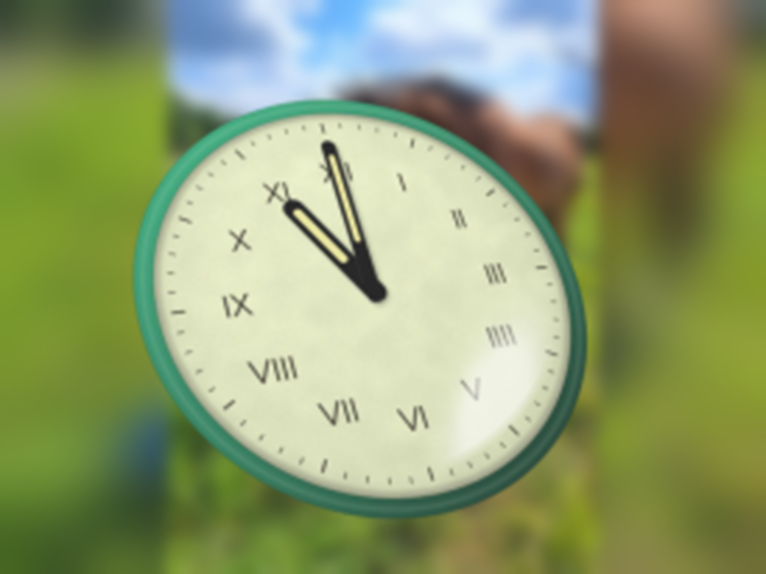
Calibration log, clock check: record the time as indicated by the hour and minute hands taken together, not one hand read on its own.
11:00
